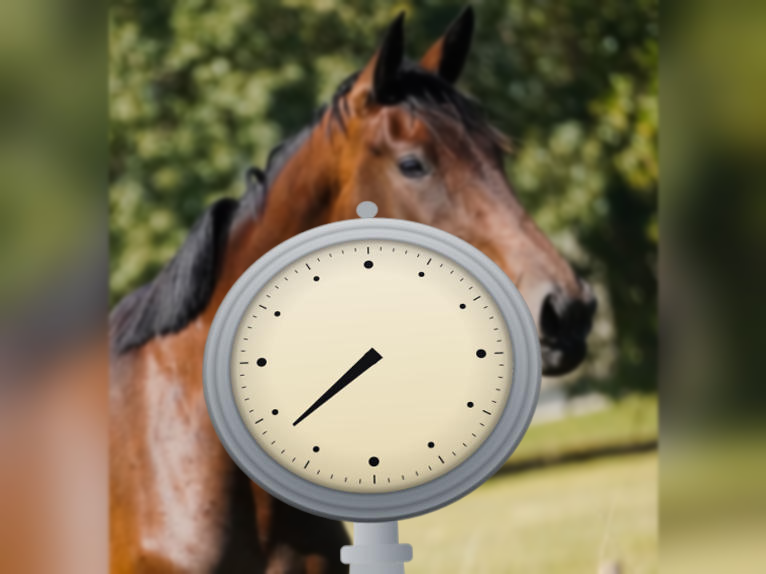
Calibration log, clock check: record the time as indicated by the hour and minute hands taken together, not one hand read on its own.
7:38
